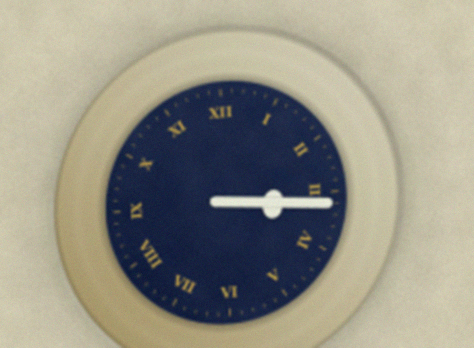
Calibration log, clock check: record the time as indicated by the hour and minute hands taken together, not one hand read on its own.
3:16
